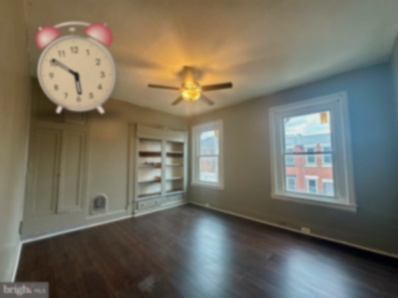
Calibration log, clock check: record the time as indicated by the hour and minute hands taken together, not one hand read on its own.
5:51
